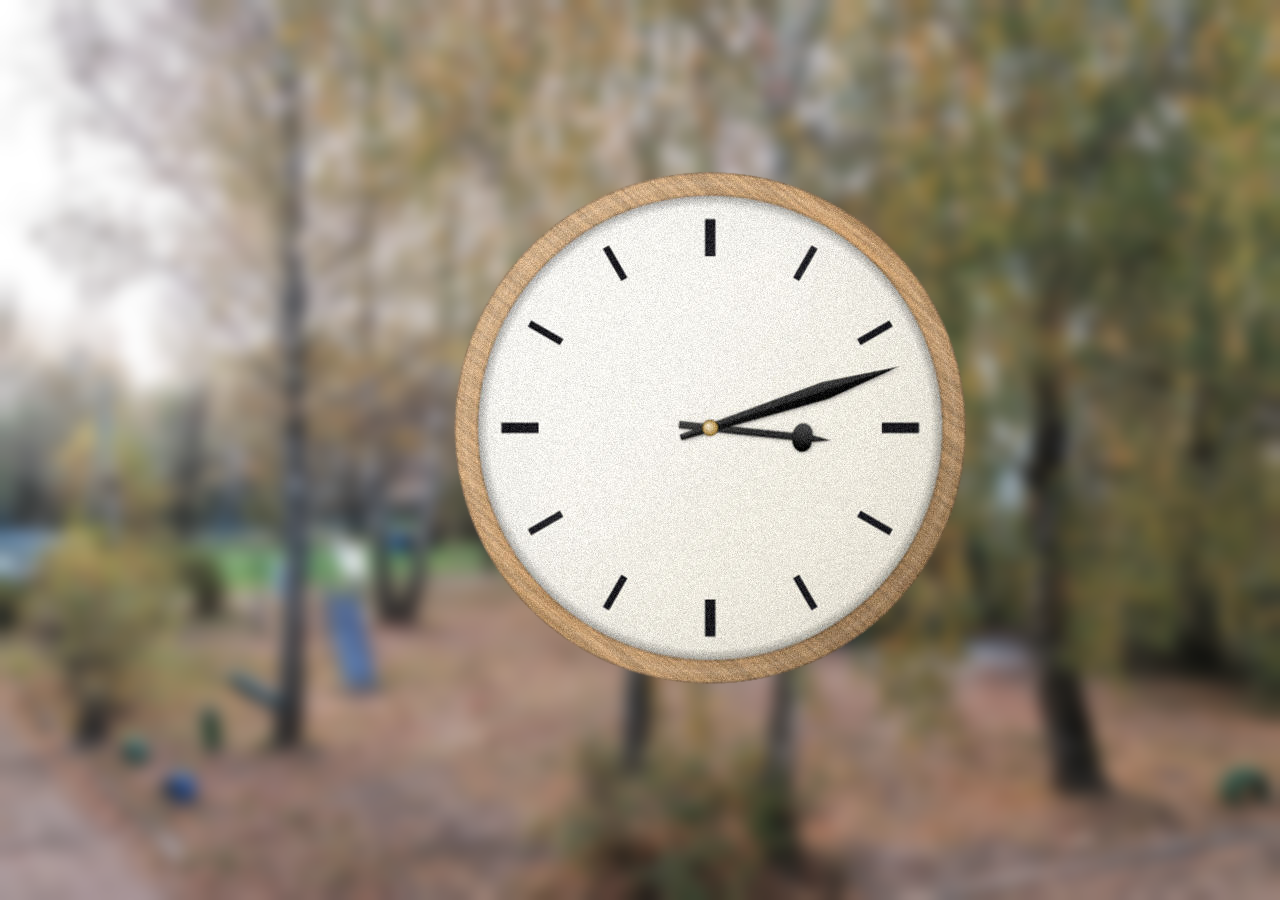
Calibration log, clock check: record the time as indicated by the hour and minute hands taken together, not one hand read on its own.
3:12
